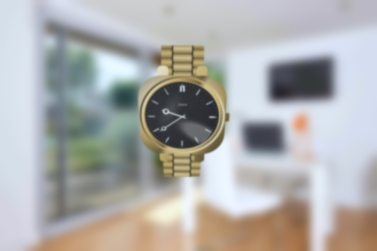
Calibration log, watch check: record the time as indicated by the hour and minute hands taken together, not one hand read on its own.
9:39
